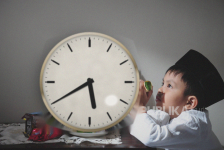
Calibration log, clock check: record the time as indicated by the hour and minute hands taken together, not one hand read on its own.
5:40
